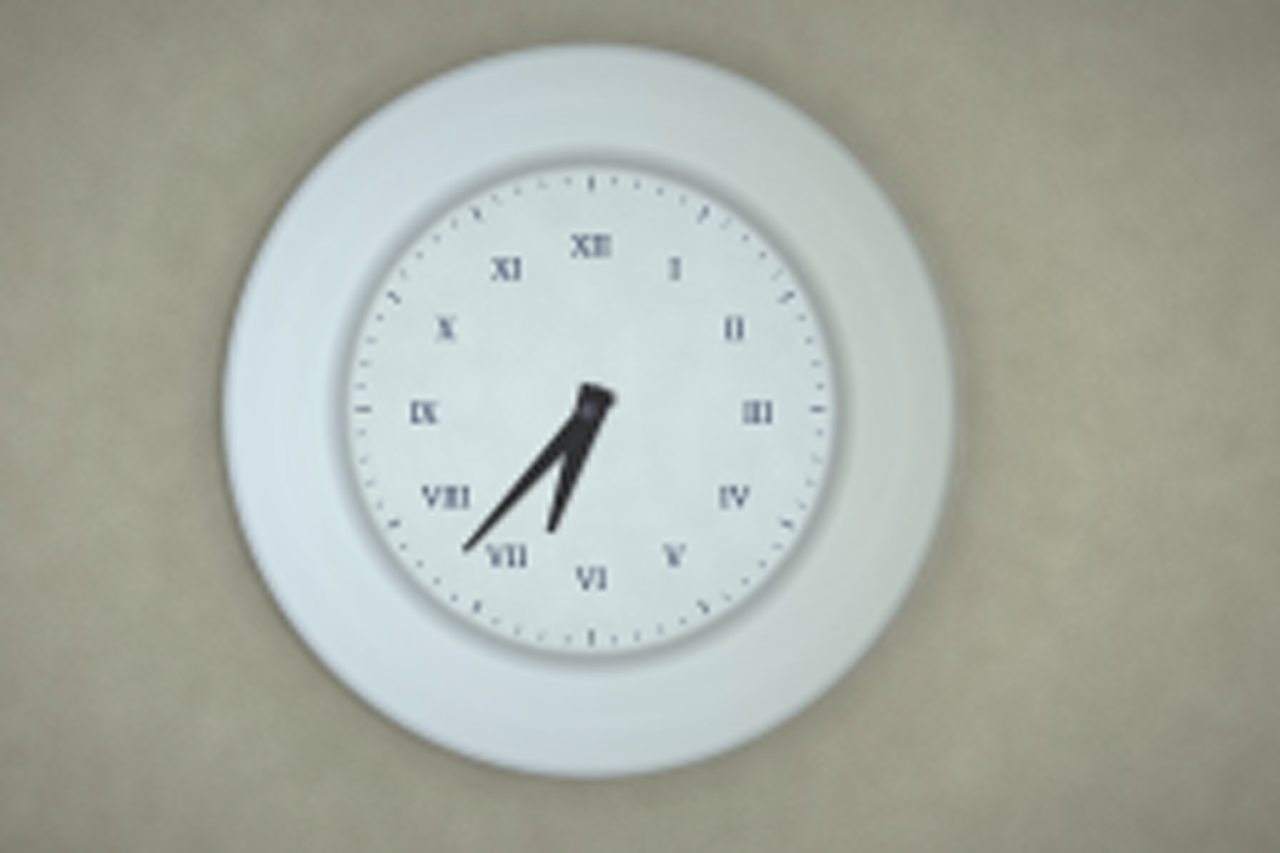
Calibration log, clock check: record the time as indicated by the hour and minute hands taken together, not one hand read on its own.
6:37
